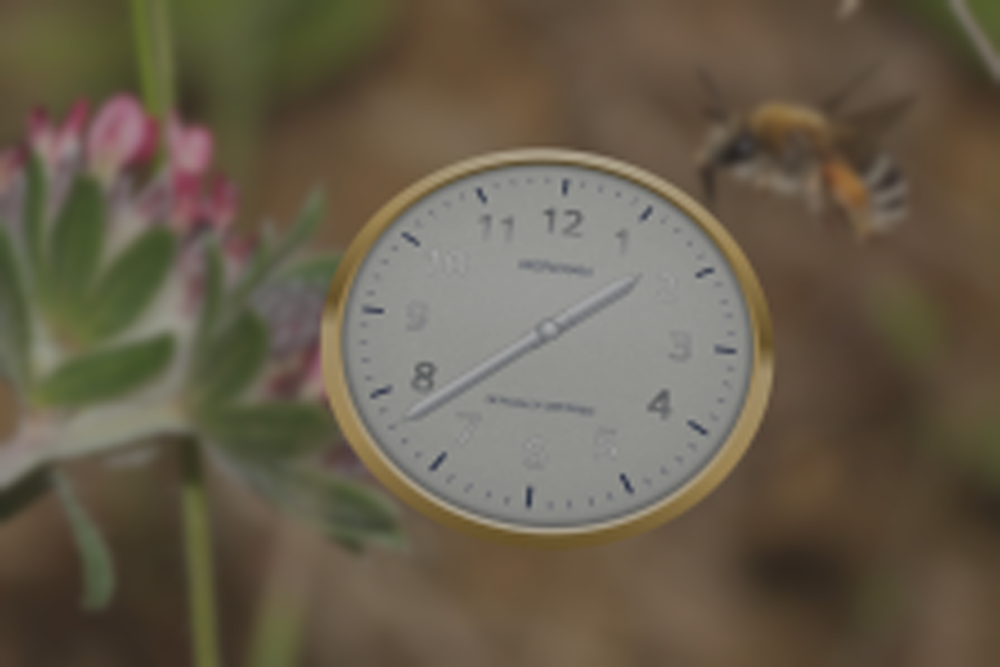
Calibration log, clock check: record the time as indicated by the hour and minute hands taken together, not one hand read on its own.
1:38
